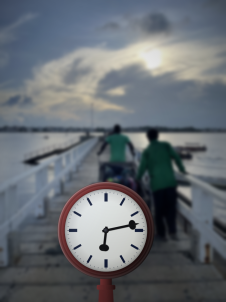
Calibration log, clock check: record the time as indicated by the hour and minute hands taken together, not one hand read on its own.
6:13
